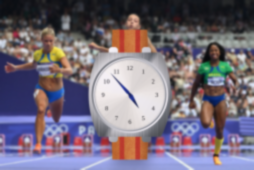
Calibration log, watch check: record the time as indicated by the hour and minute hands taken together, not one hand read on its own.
4:53
